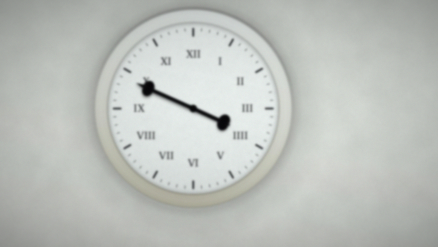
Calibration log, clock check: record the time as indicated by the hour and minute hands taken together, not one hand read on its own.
3:49
